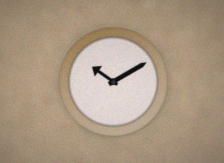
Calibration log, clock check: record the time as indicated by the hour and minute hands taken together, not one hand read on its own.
10:10
